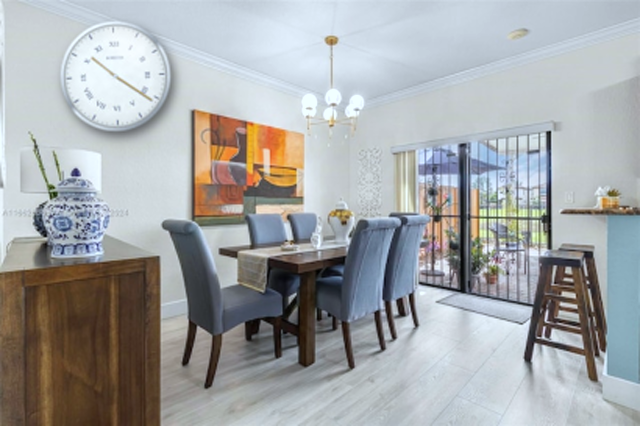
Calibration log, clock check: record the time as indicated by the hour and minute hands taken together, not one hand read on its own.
10:21
